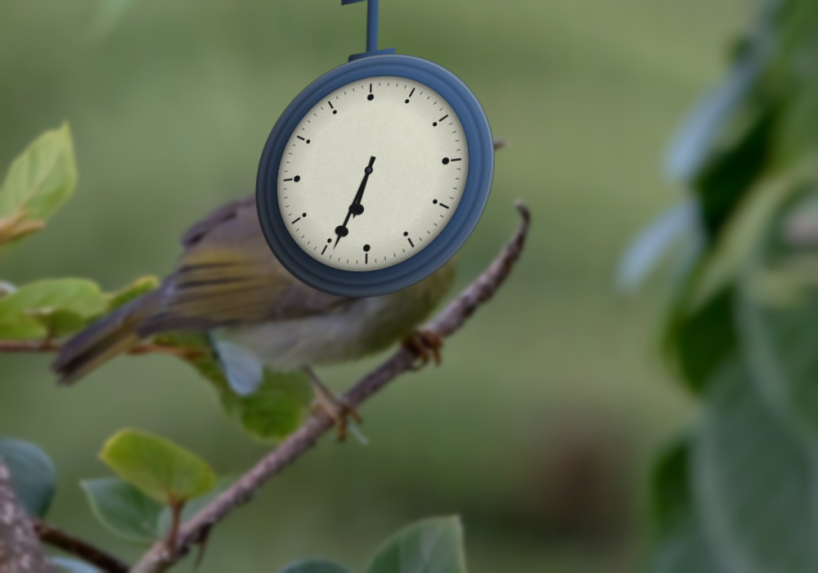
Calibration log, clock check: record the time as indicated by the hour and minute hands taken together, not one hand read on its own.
6:34
